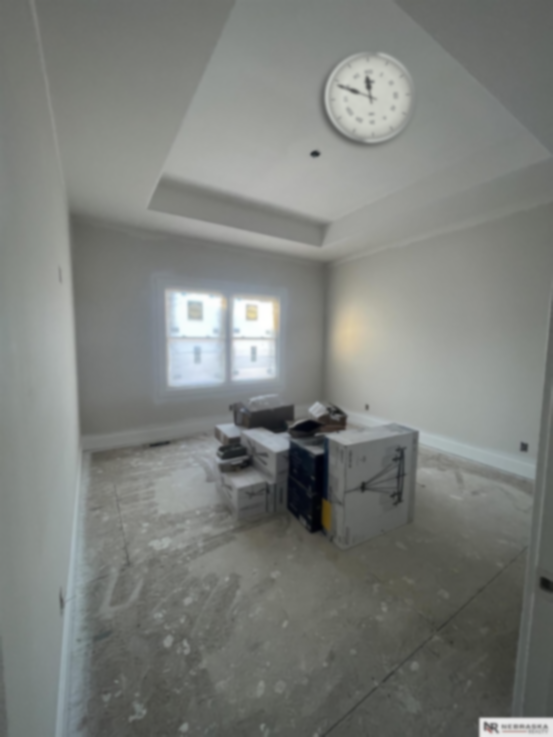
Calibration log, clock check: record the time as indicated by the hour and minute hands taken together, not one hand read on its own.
11:49
